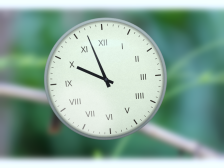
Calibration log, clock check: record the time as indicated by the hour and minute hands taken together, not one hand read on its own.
9:57
